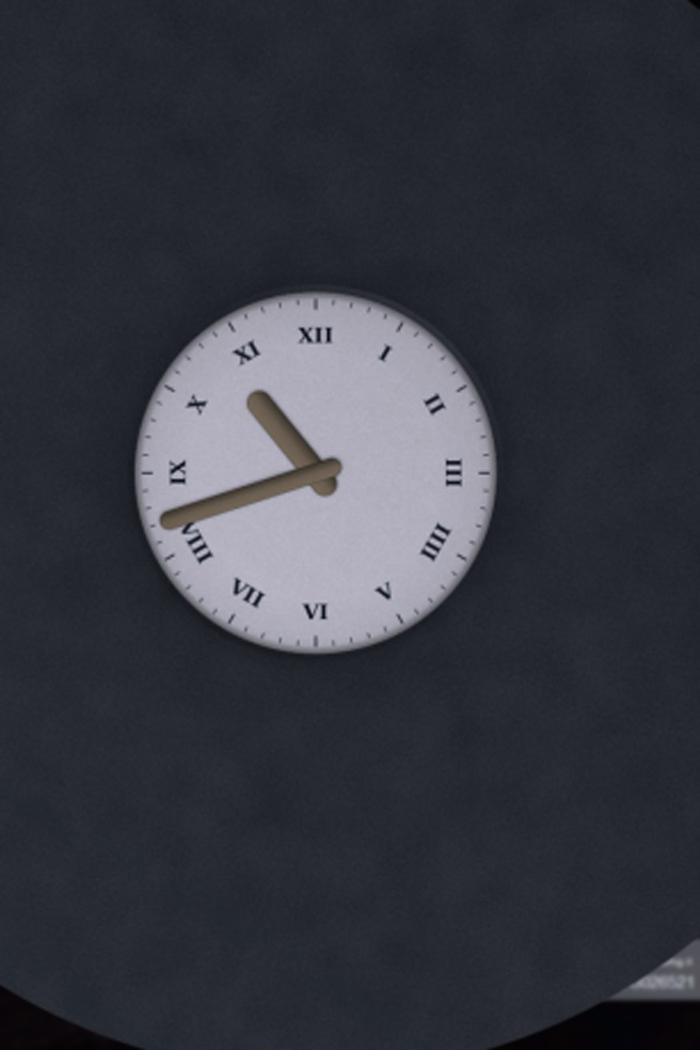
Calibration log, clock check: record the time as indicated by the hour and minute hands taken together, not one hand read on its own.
10:42
